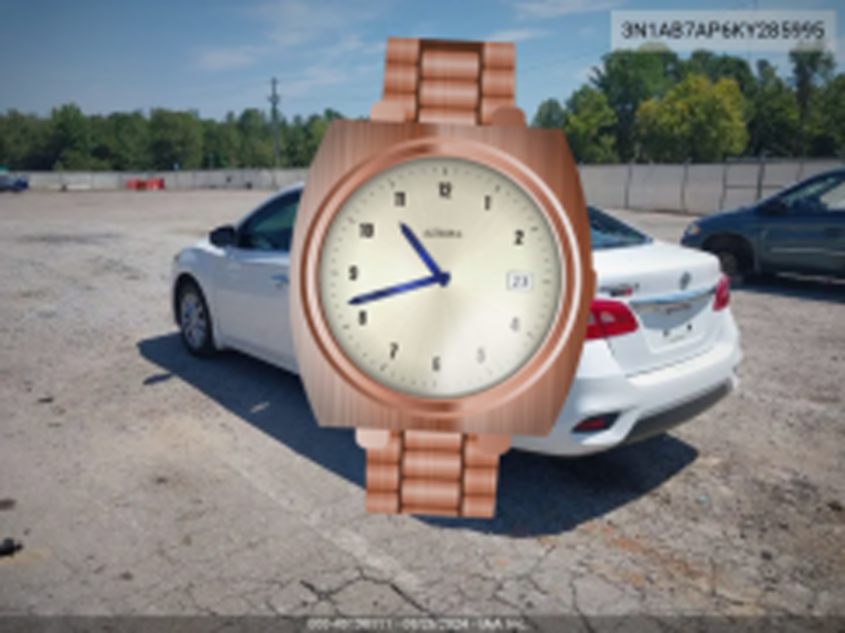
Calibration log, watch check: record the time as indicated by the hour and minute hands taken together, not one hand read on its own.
10:42
